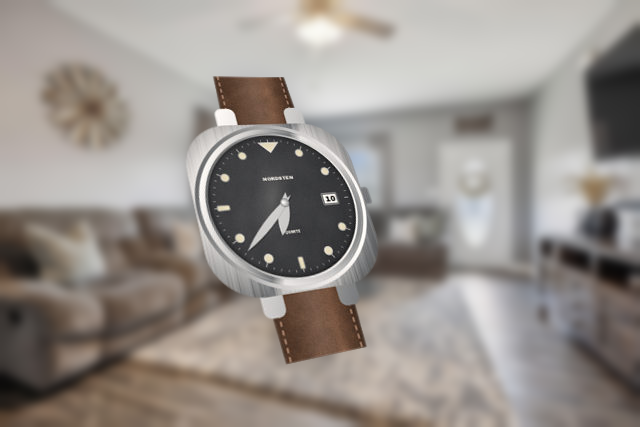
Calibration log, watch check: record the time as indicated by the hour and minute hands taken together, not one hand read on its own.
6:38
